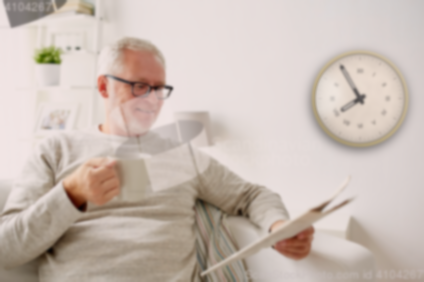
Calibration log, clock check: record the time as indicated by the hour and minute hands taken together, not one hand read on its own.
7:55
